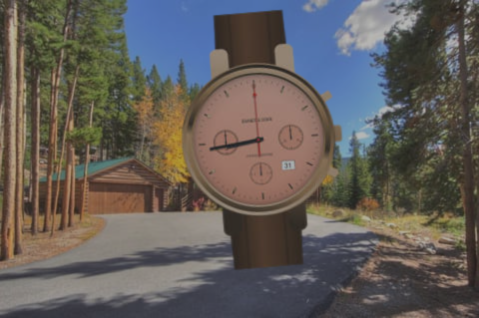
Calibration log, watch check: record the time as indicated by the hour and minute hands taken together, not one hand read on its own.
8:44
